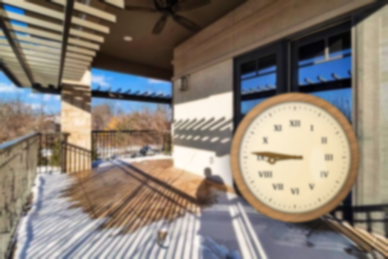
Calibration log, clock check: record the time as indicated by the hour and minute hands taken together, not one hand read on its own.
8:46
